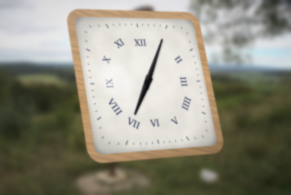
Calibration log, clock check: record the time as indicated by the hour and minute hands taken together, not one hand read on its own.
7:05
